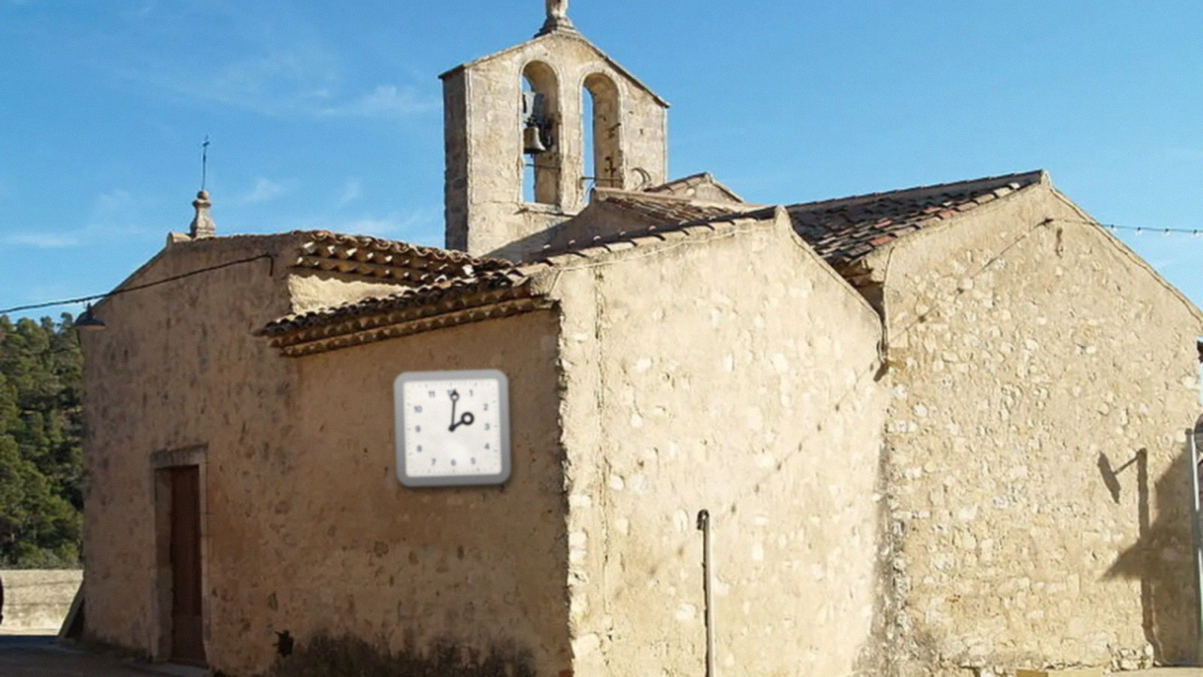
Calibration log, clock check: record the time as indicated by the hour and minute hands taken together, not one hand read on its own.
2:01
